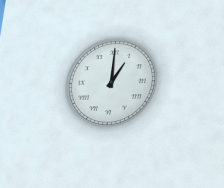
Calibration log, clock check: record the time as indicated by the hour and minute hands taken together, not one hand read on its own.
1:00
